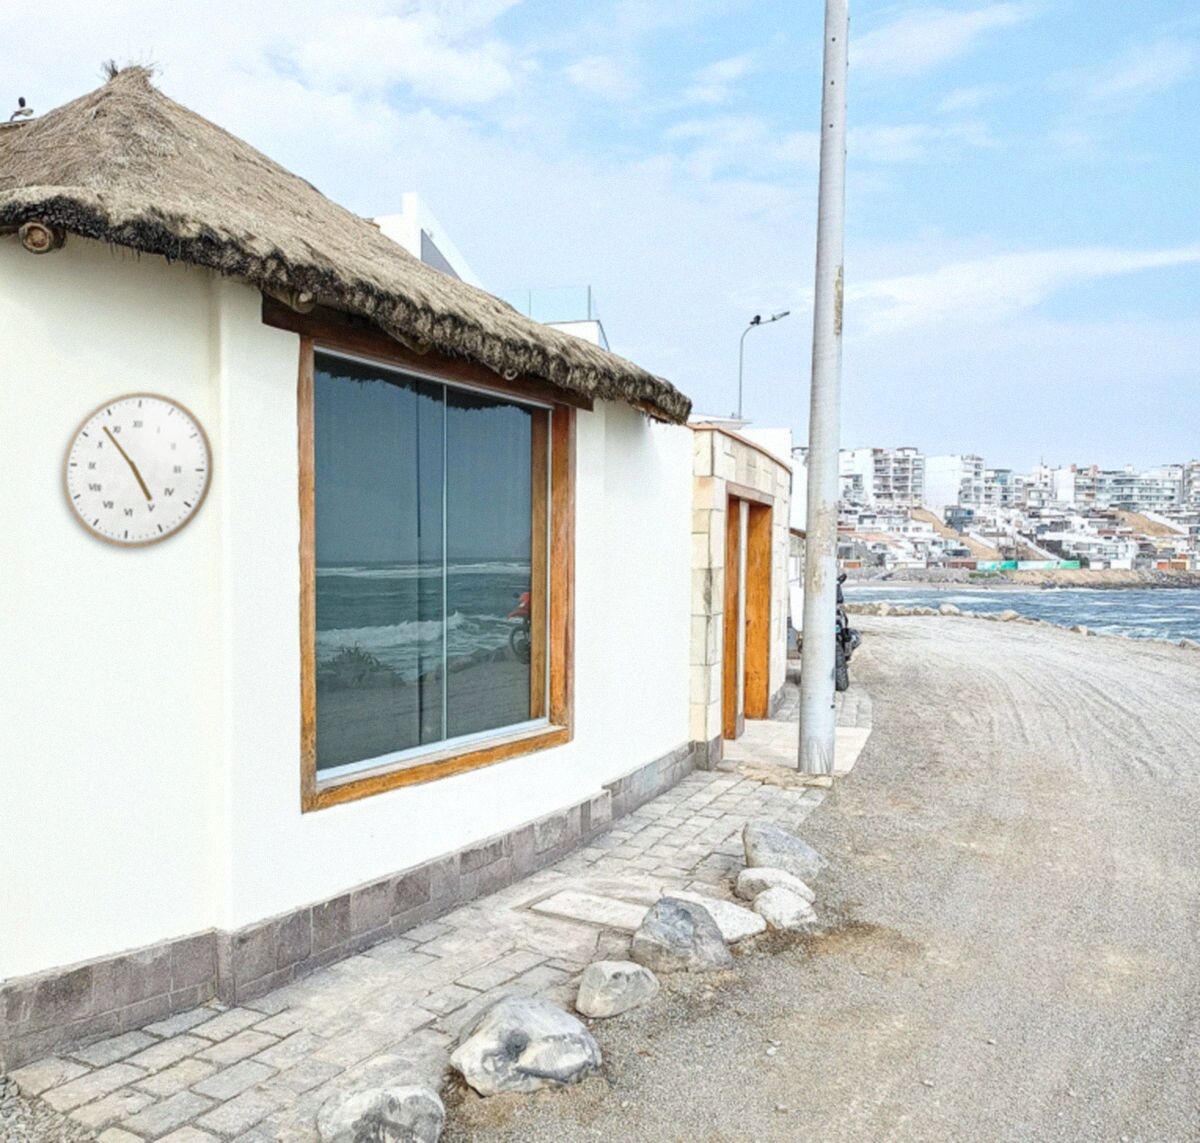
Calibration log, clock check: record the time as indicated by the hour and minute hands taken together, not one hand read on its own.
4:53
